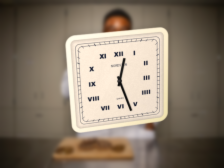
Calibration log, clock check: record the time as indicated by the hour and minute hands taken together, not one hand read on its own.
12:27
